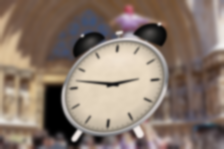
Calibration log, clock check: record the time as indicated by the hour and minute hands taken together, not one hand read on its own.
2:47
